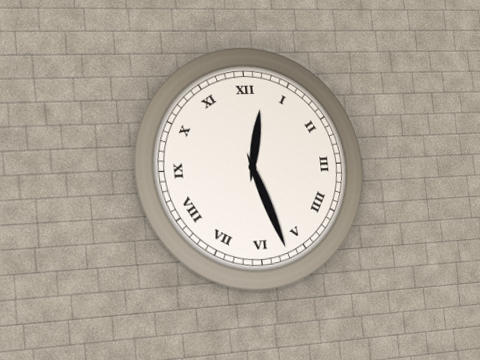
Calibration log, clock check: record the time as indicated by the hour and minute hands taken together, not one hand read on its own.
12:27
